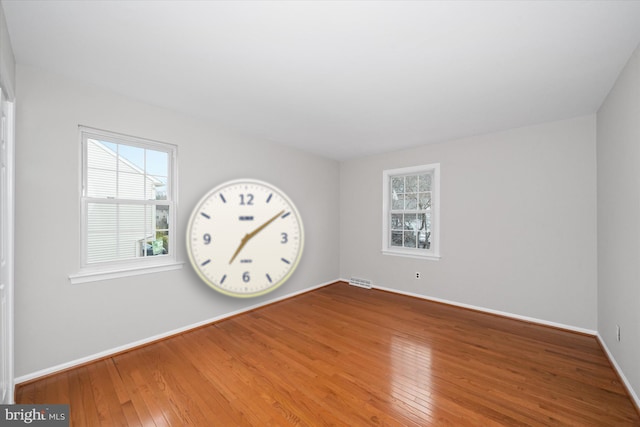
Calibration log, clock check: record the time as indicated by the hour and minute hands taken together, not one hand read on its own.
7:09
